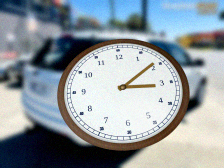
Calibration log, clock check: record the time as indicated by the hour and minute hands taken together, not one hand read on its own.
3:09
